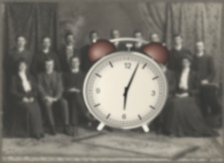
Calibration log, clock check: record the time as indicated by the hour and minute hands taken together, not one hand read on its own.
6:03
